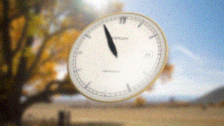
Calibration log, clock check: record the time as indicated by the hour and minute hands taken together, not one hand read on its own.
10:55
